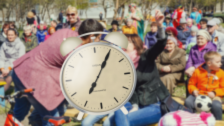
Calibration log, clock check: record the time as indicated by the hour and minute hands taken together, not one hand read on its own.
7:05
